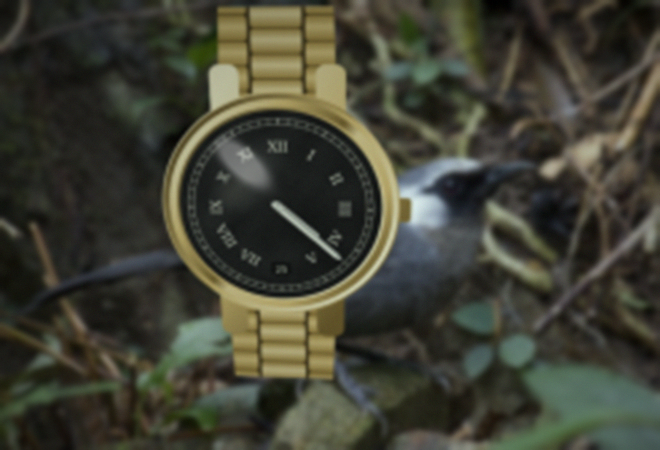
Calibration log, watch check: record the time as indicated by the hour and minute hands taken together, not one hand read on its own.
4:22
